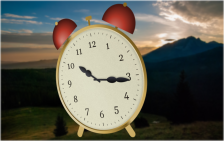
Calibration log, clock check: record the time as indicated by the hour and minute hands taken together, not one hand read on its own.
10:16
